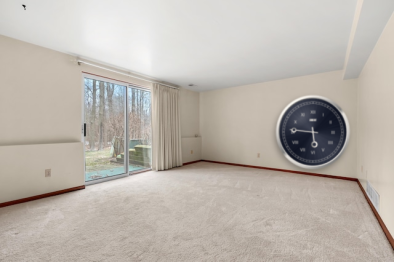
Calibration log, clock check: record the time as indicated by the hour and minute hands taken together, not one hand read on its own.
5:46
